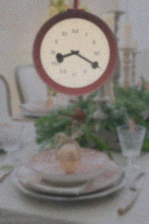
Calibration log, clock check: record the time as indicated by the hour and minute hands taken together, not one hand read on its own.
8:20
